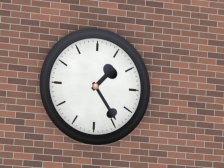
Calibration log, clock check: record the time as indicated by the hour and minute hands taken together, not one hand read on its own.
1:24
